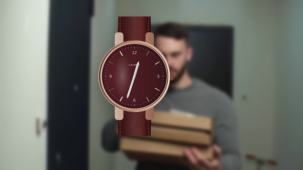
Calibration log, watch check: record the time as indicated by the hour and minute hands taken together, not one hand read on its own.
12:33
